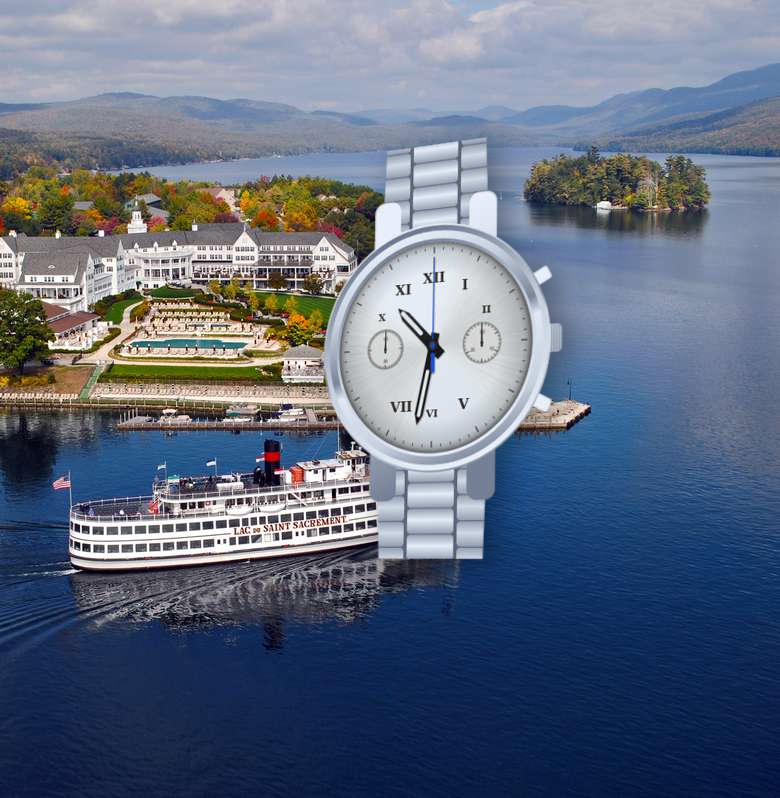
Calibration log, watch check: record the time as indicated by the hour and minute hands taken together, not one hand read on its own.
10:32
